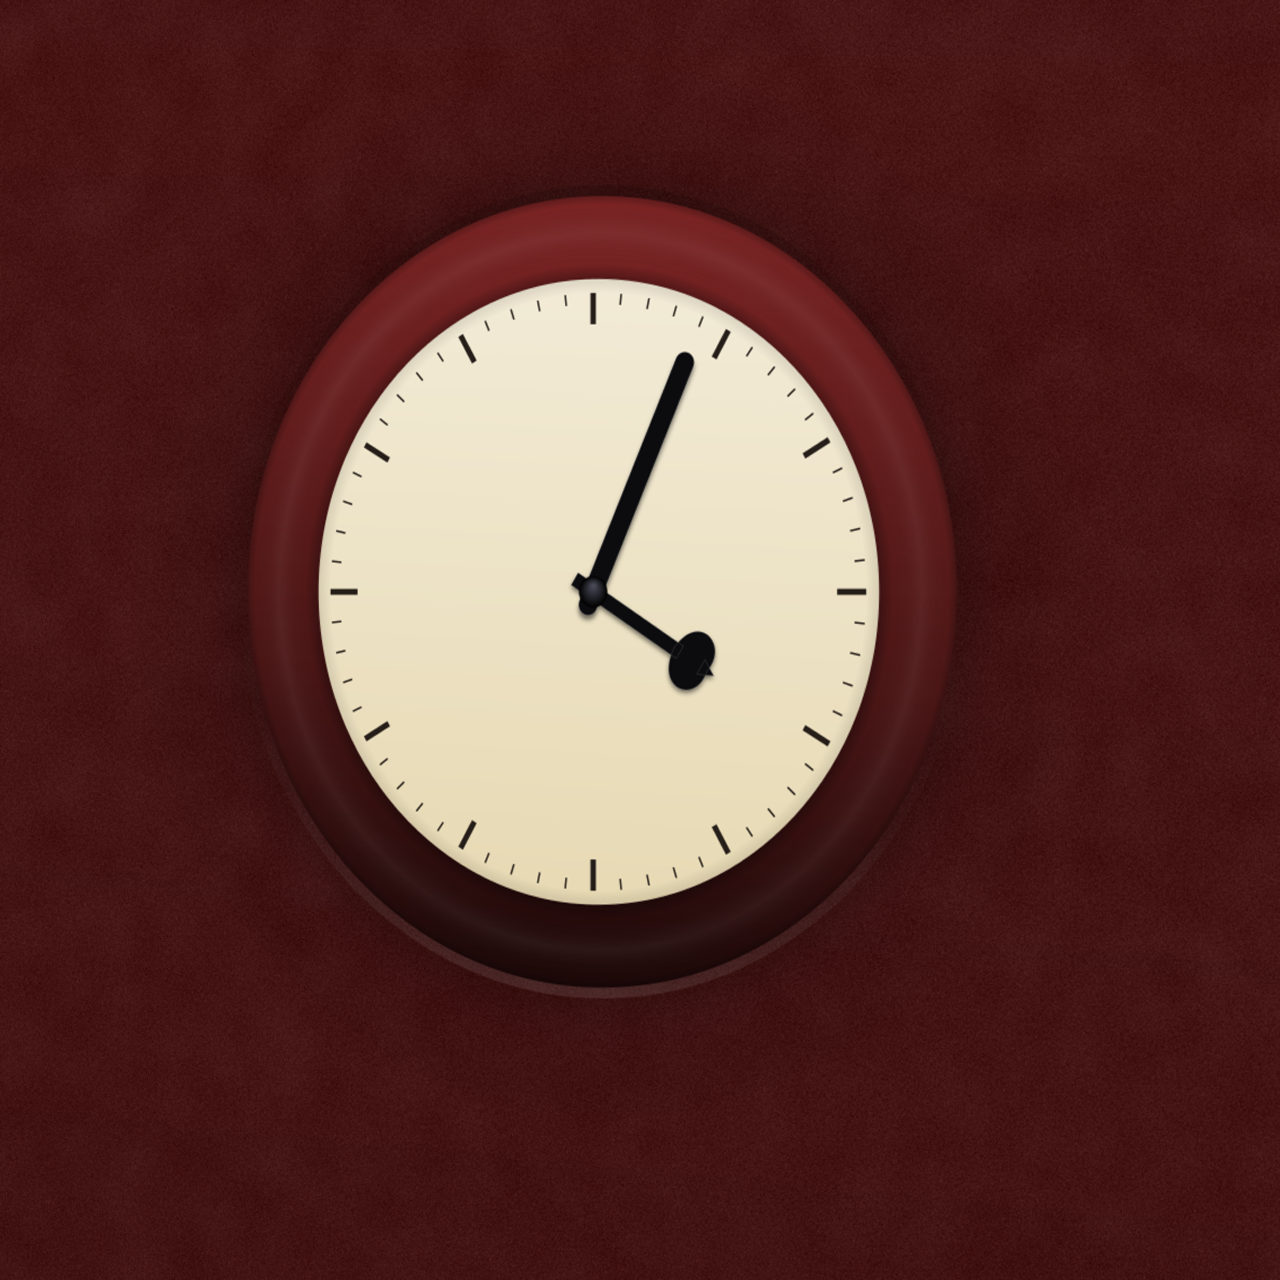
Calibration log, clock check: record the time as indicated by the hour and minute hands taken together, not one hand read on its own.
4:04
